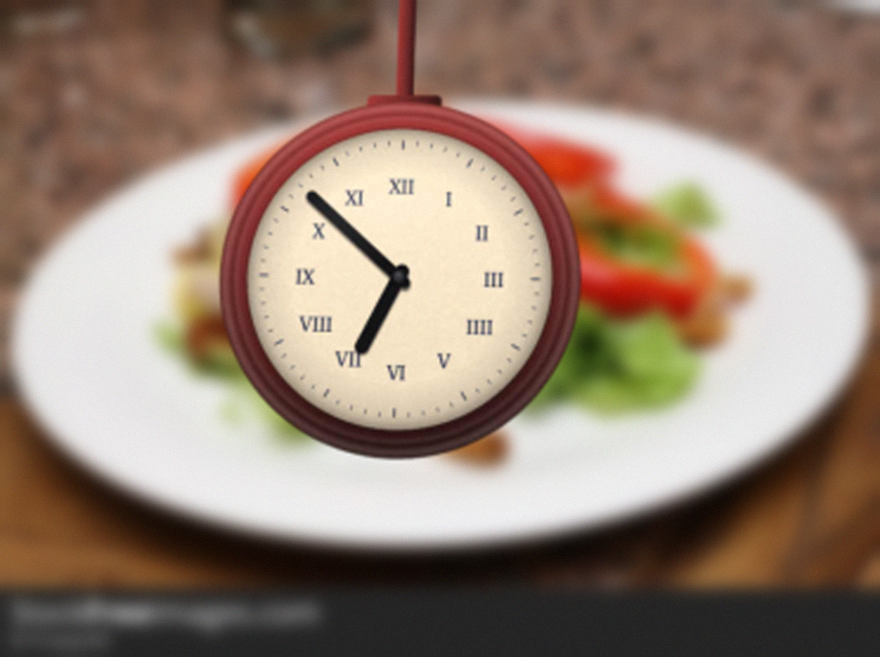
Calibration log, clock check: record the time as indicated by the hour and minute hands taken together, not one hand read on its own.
6:52
